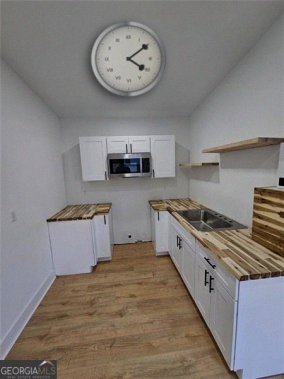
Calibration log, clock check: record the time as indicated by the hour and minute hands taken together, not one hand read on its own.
4:09
